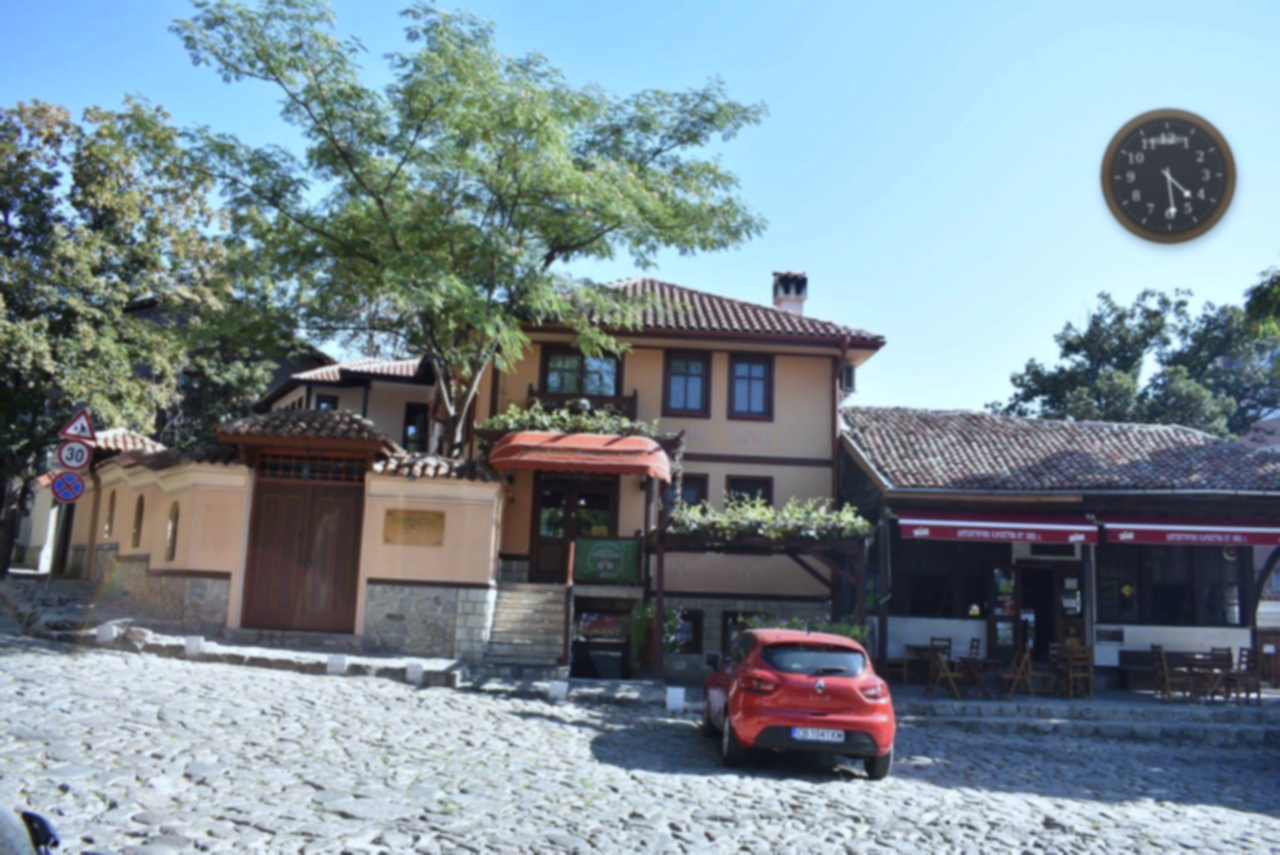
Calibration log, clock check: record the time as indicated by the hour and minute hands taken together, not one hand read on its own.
4:29
